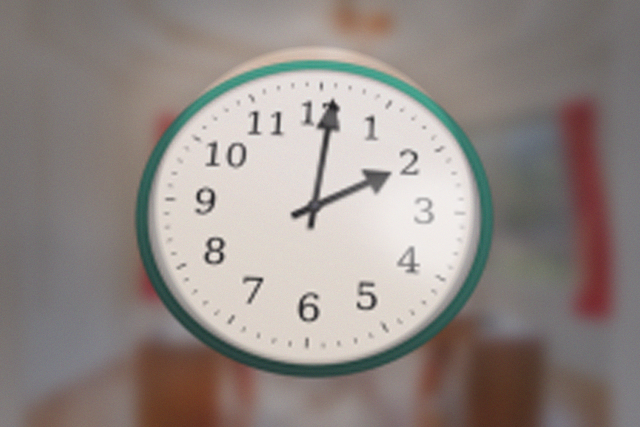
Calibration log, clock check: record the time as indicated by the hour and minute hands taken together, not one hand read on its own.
2:01
